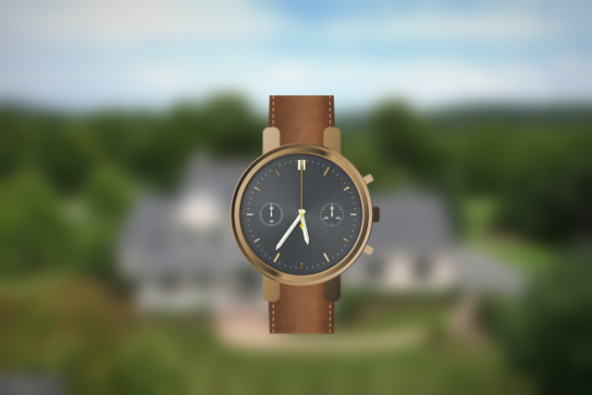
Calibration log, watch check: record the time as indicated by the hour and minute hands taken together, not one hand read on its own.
5:36
